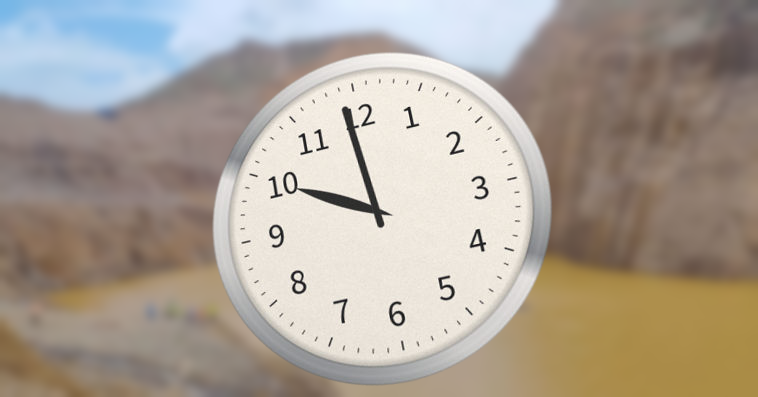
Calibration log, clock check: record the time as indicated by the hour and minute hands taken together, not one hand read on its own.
9:59
